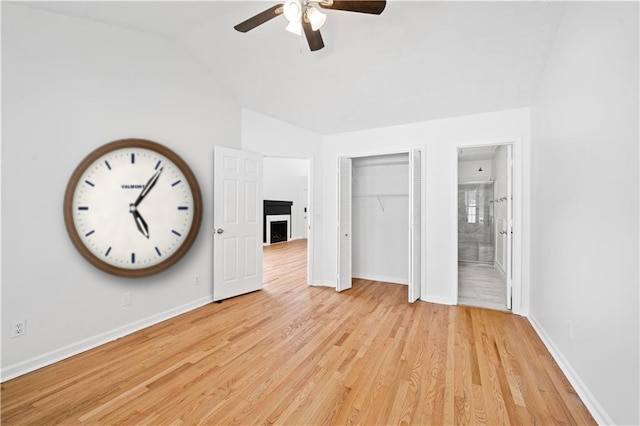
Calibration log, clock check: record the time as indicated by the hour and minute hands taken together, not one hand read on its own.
5:06
